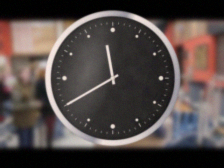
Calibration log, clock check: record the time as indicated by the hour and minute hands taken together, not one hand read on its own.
11:40
